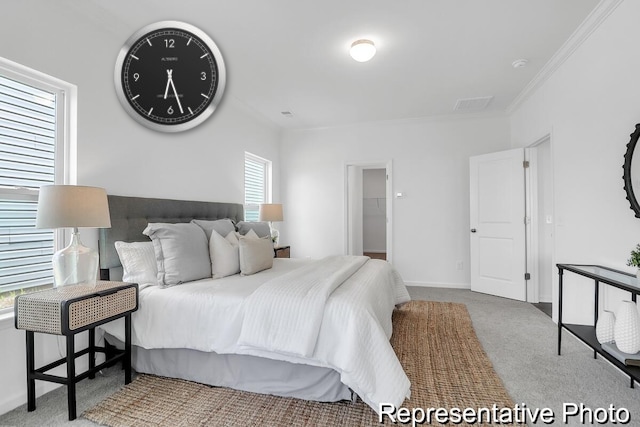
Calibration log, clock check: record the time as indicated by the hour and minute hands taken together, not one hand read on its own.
6:27
